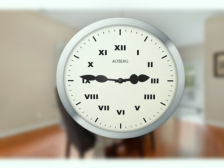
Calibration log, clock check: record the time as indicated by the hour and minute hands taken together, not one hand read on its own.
2:46
